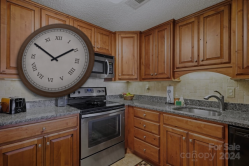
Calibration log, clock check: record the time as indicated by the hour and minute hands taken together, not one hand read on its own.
1:50
